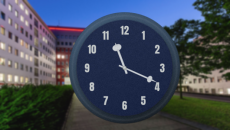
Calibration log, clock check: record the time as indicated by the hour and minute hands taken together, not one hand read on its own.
11:19
